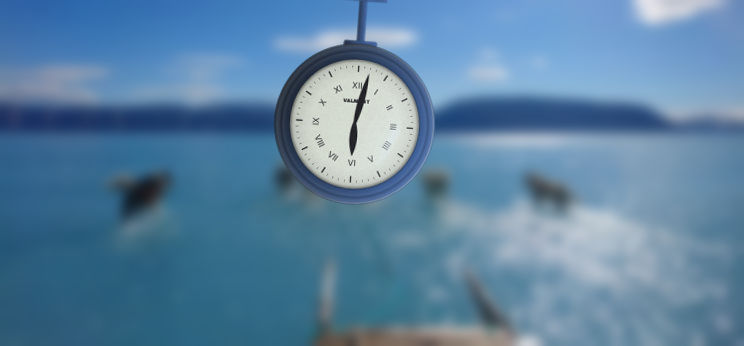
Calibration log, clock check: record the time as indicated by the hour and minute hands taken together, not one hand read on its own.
6:02
